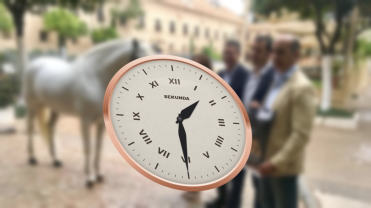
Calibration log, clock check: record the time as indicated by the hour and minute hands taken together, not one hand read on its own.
1:30
